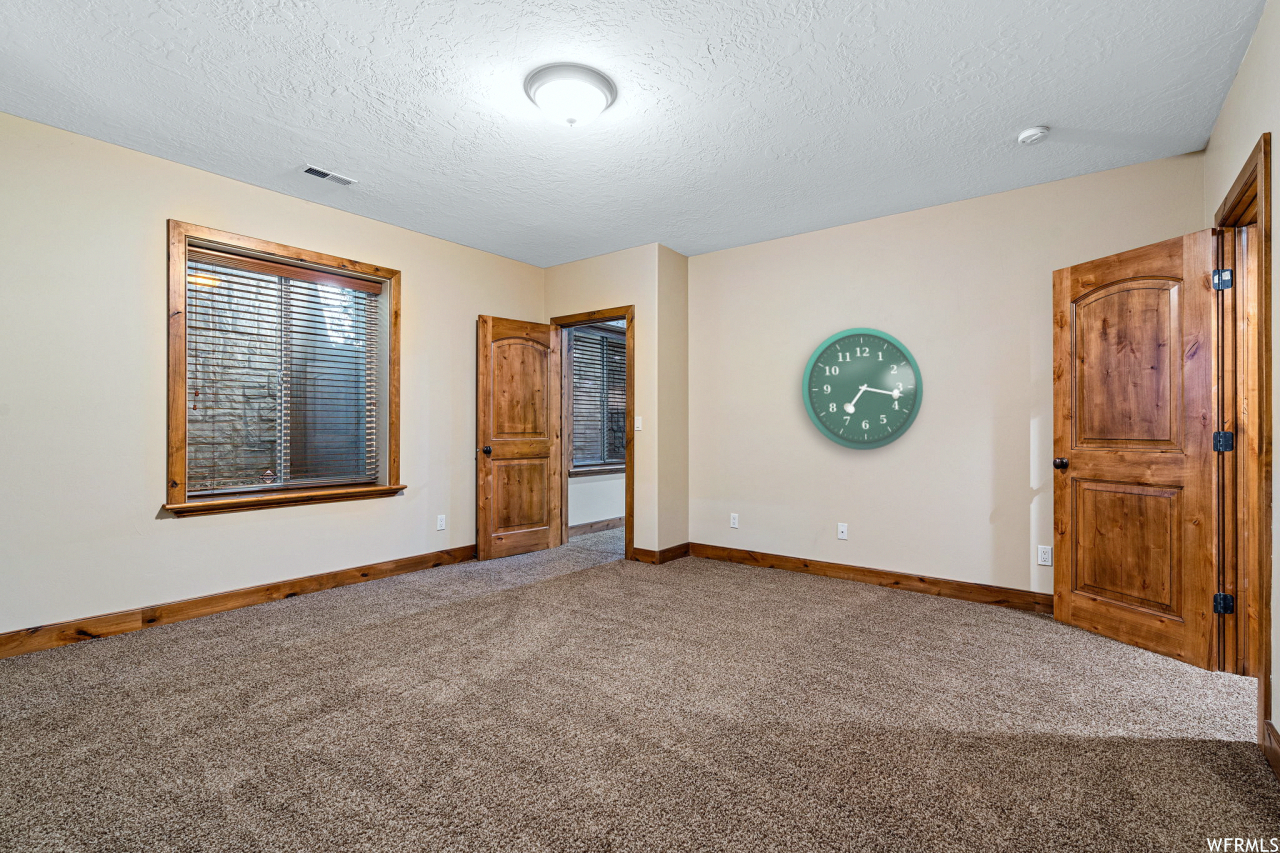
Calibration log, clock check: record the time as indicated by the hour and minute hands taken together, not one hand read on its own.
7:17
